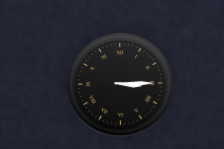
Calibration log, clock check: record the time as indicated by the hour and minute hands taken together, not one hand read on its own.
3:15
